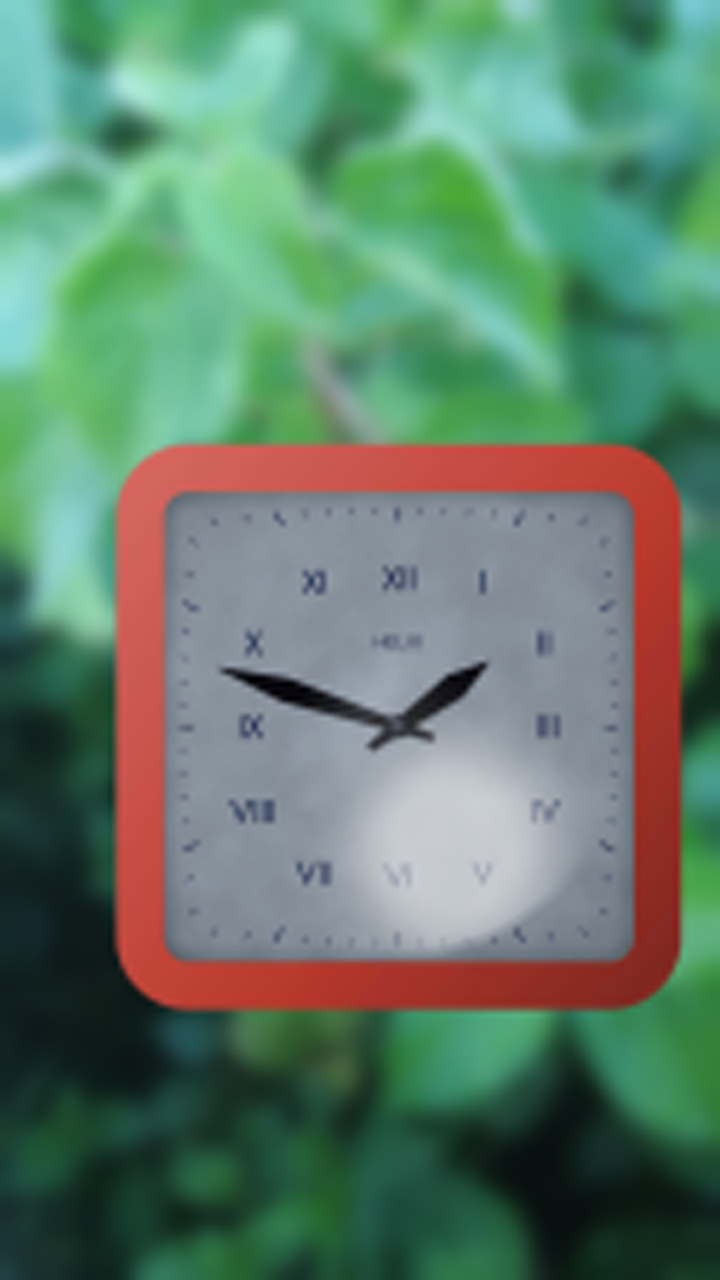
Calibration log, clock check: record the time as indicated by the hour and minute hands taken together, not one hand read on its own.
1:48
